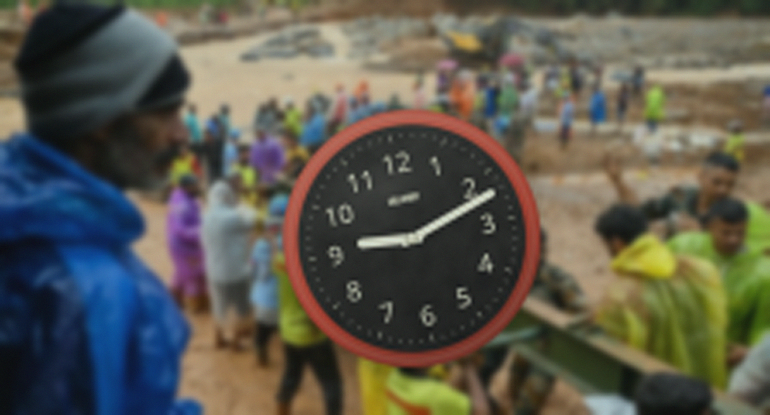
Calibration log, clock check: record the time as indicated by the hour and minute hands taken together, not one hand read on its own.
9:12
